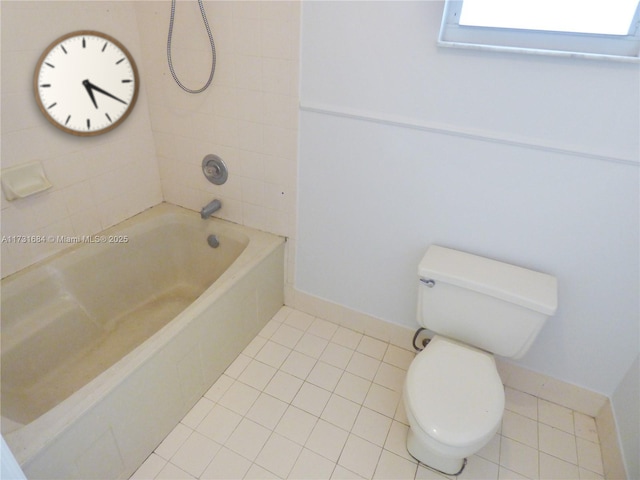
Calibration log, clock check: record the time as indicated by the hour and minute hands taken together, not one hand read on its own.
5:20
